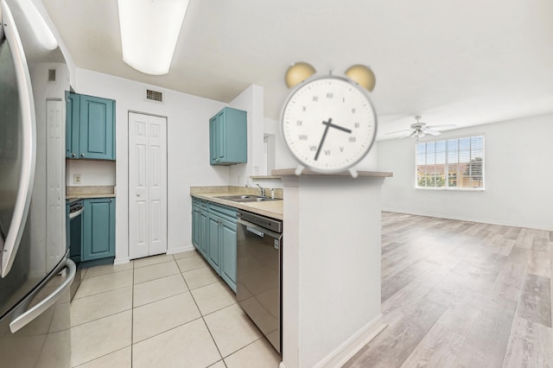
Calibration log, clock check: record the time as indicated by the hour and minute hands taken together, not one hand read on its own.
3:33
